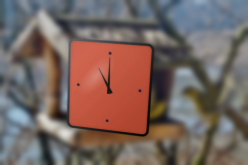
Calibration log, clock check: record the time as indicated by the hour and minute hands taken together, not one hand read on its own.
11:00
